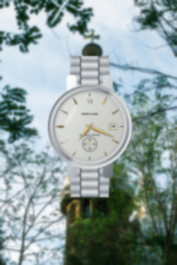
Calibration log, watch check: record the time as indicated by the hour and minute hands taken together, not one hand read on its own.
7:19
